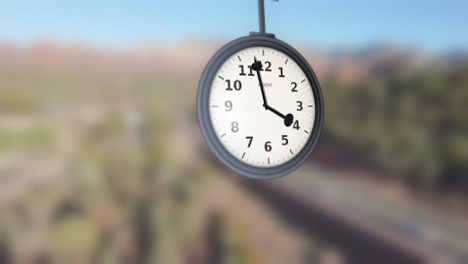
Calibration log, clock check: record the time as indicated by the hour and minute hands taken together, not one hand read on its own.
3:58
